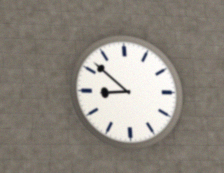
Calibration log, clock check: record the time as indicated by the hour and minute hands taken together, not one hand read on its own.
8:52
